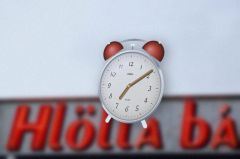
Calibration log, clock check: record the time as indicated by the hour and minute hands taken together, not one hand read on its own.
7:09
